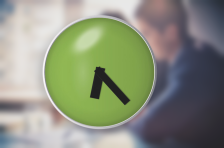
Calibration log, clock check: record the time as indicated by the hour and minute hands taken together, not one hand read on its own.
6:23
